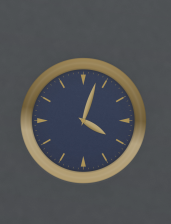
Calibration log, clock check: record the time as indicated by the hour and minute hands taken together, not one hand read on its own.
4:03
